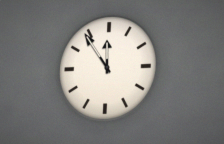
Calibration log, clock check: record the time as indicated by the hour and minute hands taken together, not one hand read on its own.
11:54
